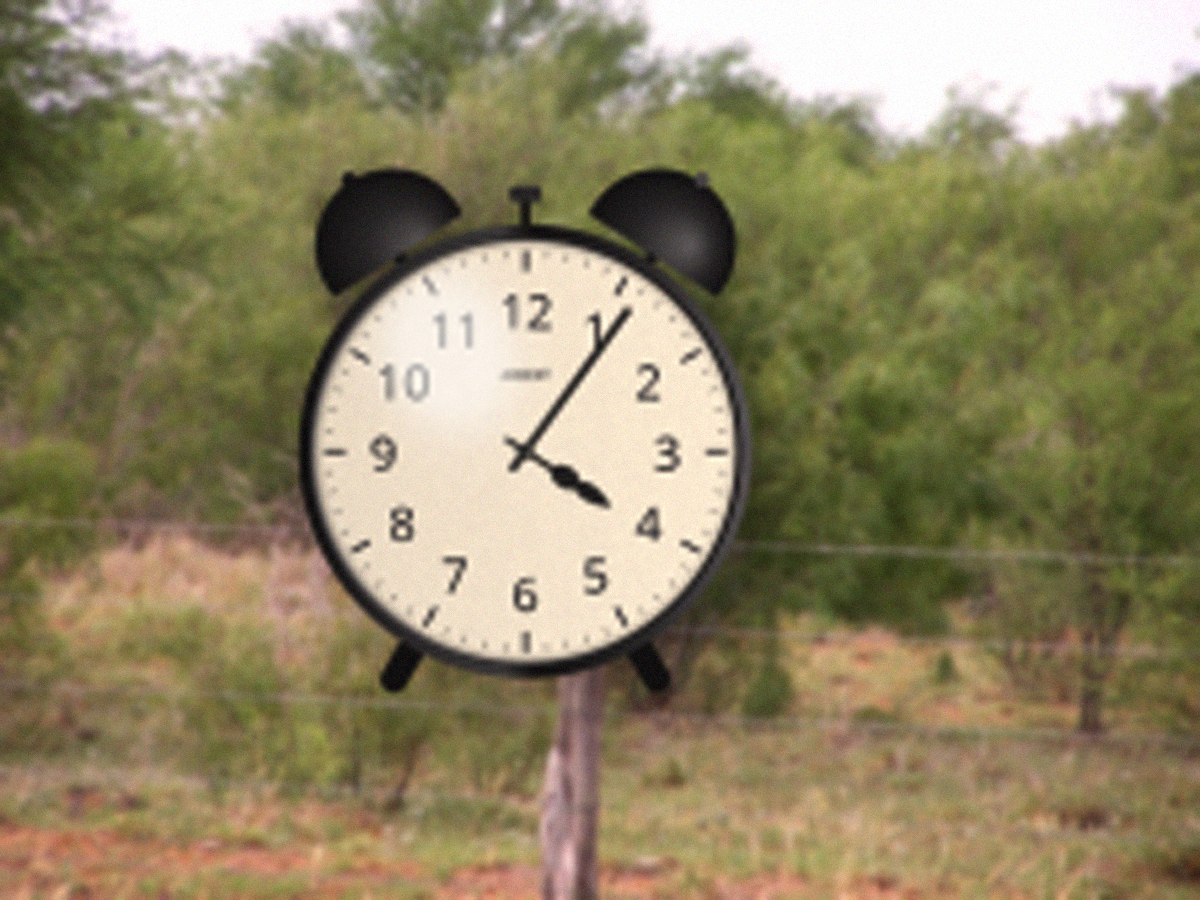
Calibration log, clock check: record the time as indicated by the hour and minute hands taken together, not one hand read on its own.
4:06
